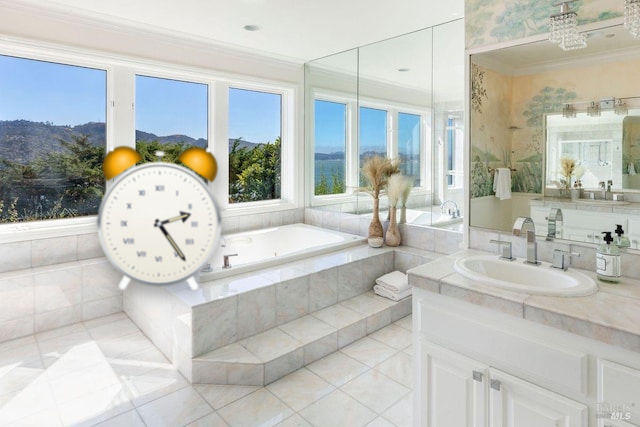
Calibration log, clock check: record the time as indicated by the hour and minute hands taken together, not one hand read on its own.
2:24
